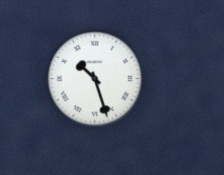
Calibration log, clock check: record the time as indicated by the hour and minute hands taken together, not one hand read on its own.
10:27
